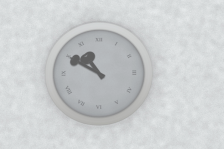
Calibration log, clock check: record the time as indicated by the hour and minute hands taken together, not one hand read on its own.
10:50
